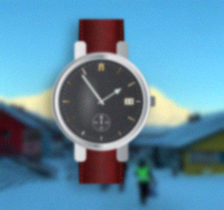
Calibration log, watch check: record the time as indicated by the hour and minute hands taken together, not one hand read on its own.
1:54
